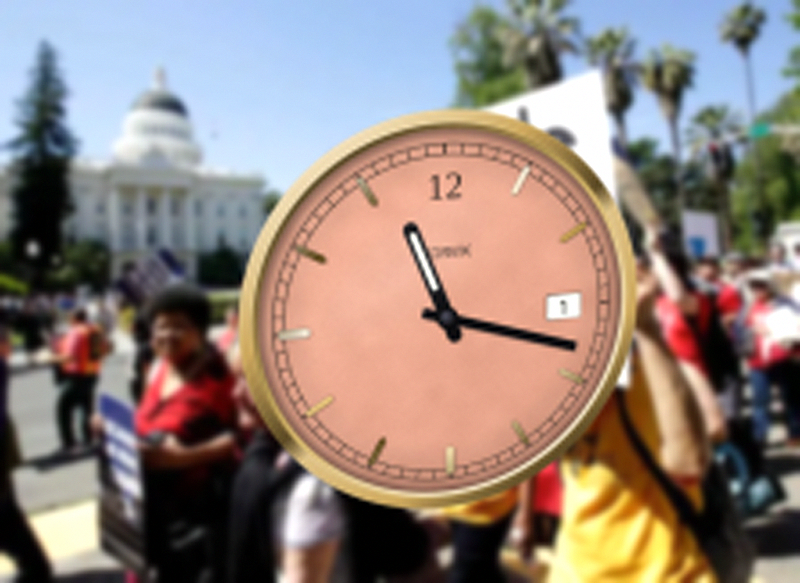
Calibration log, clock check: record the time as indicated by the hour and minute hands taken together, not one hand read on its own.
11:18
